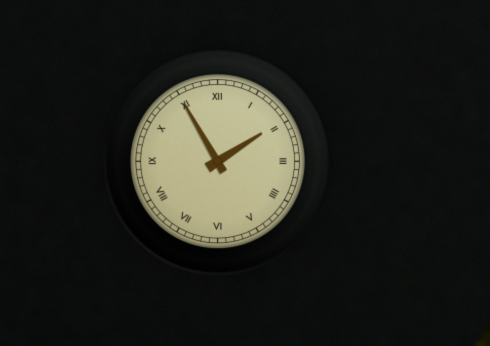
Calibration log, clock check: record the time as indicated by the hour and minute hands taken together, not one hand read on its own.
1:55
